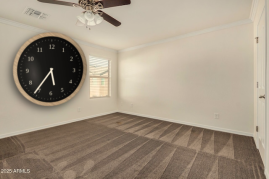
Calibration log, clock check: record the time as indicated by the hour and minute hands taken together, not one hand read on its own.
5:36
